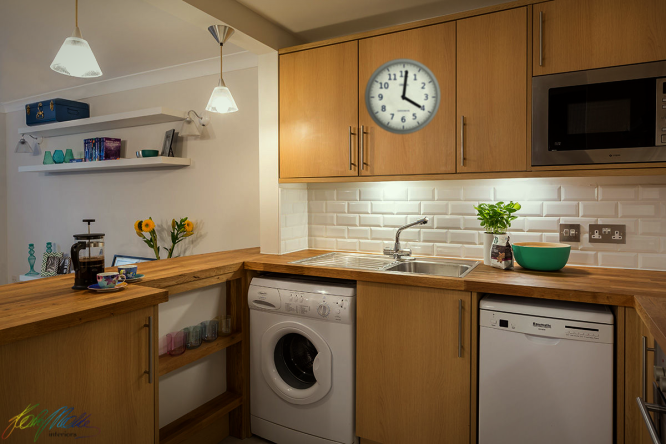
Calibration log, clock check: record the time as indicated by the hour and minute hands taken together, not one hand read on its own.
4:01
